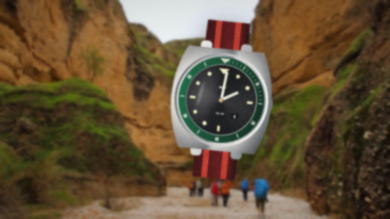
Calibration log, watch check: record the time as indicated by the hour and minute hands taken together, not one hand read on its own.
2:01
